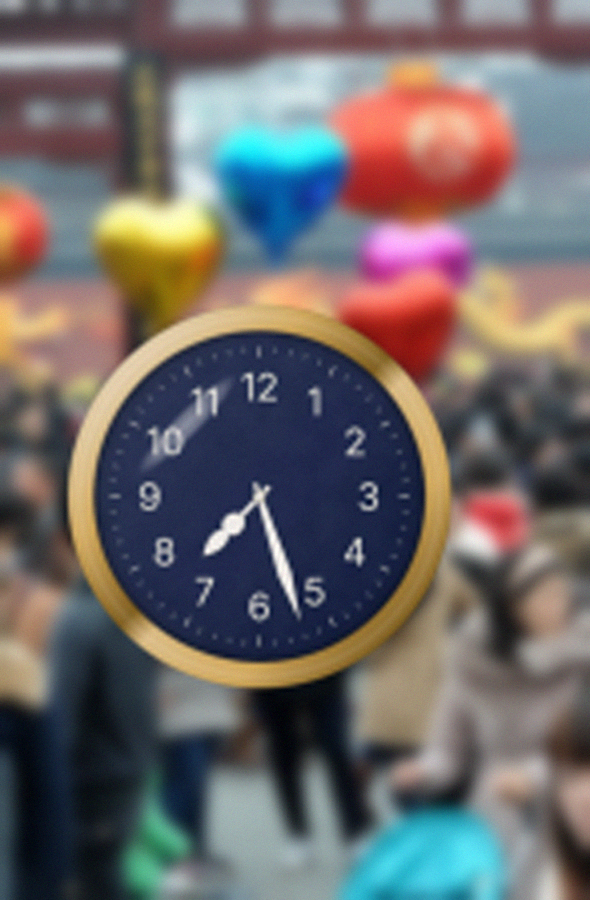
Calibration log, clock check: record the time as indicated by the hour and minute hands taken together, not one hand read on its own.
7:27
